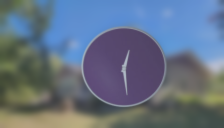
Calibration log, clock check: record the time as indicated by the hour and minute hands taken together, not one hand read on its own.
12:29
